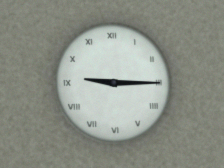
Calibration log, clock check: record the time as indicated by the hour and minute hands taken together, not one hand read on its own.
9:15
